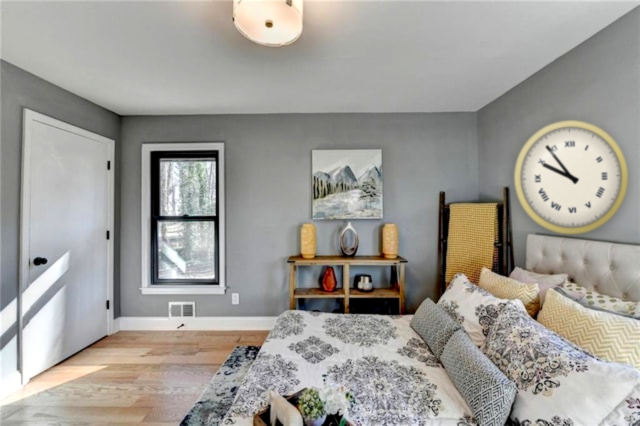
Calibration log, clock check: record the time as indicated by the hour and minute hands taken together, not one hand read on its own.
9:54
